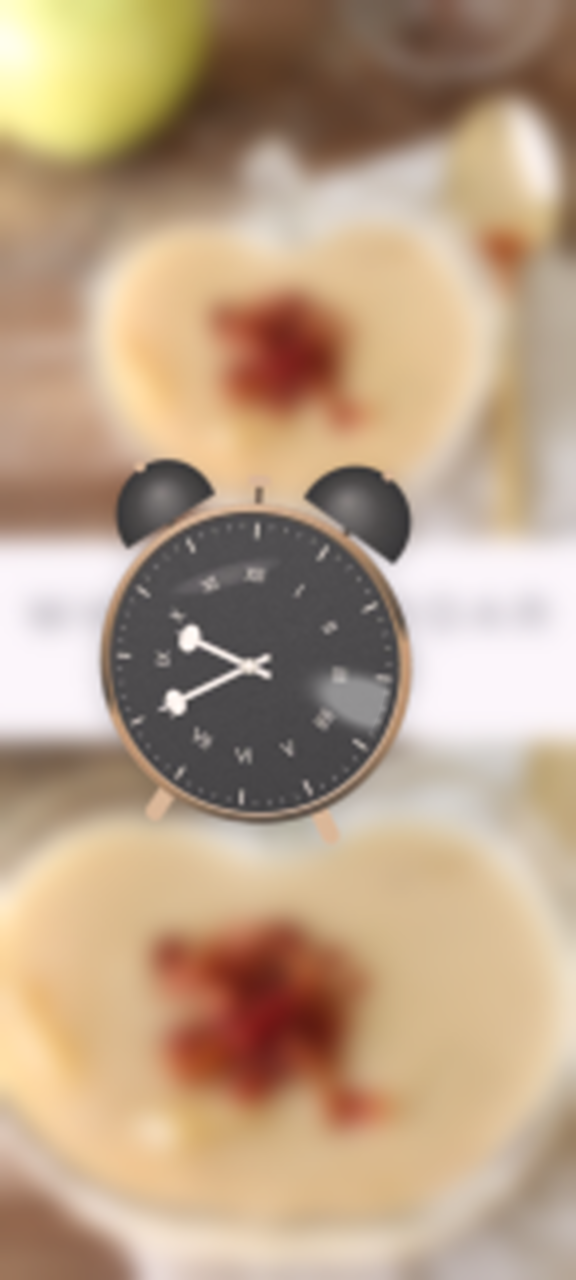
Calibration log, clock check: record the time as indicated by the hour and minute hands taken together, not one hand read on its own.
9:40
